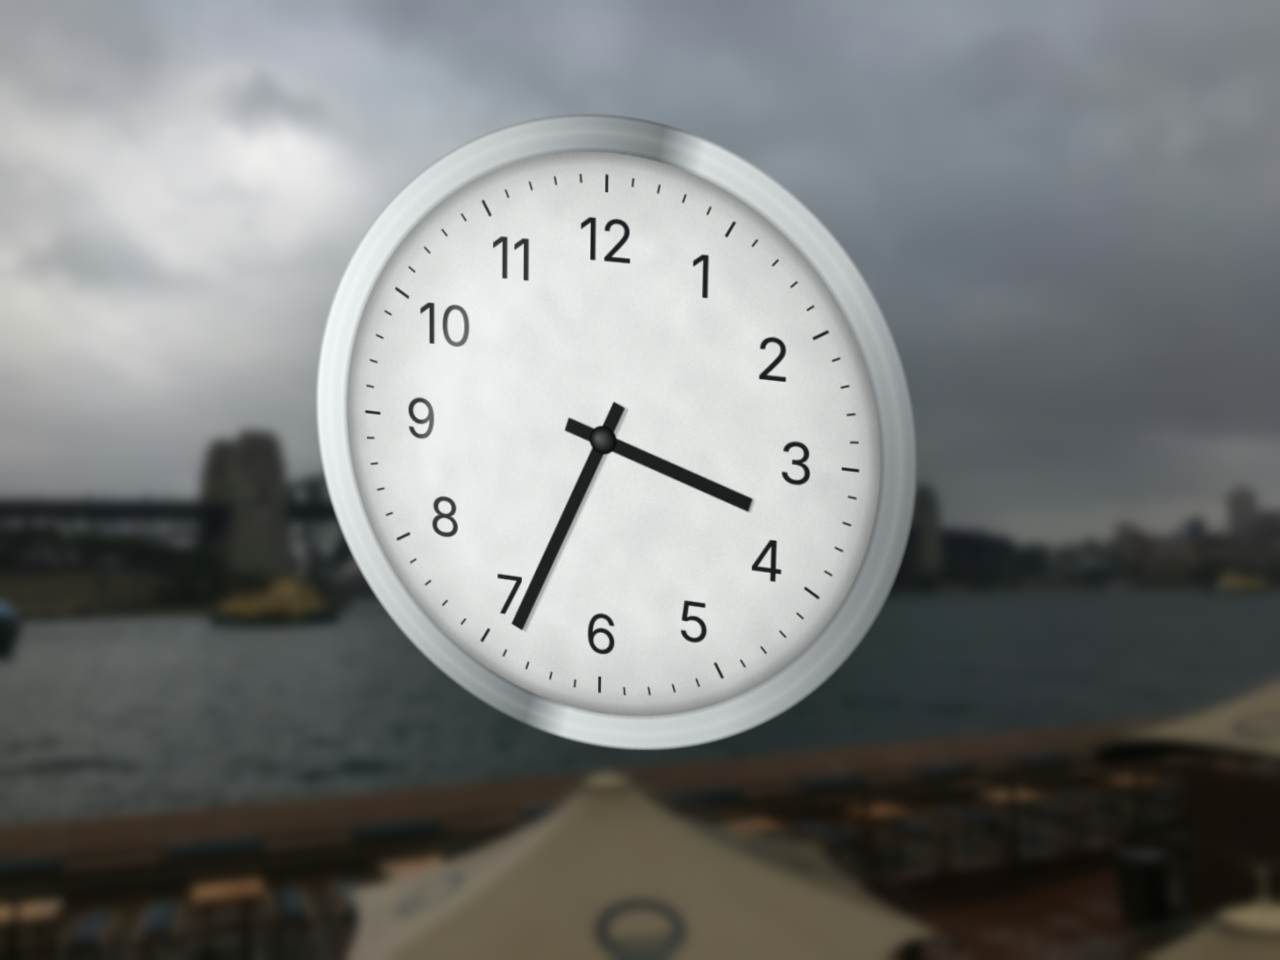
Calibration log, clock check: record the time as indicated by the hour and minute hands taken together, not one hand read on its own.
3:34
